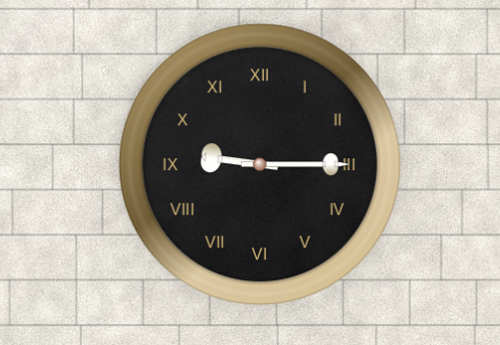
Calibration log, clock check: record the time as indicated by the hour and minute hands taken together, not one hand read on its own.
9:15
